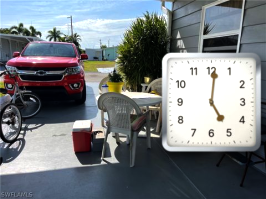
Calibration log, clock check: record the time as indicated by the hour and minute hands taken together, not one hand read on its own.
5:01
